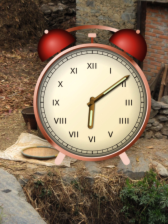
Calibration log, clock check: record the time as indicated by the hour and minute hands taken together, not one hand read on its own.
6:09
